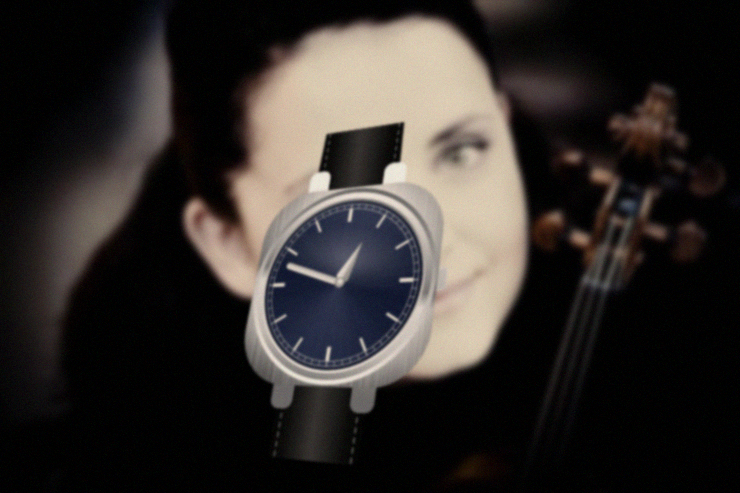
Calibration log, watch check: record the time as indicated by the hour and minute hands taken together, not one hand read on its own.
12:48
